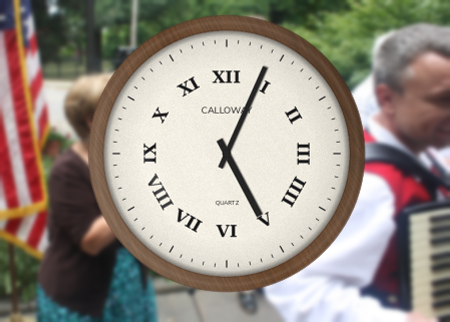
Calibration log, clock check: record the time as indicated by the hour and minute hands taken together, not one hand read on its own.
5:04
